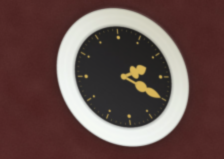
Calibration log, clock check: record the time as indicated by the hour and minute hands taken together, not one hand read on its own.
2:20
